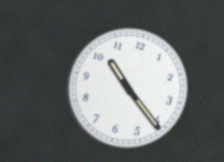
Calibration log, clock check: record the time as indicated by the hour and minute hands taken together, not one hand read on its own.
10:21
